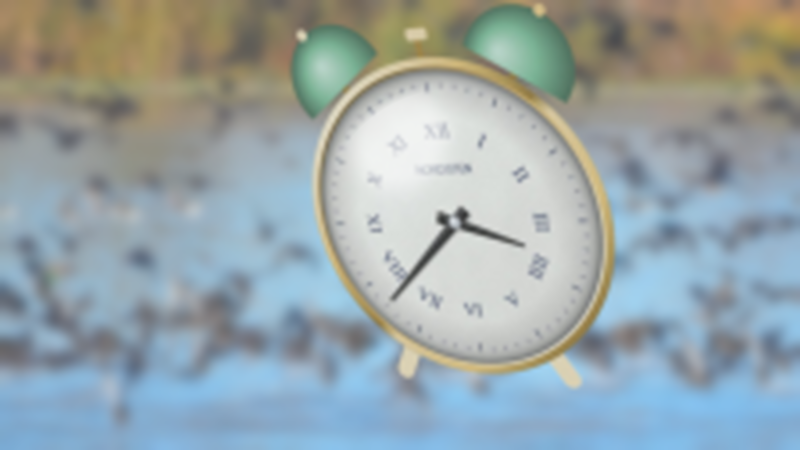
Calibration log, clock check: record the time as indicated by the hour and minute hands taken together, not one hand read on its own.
3:38
